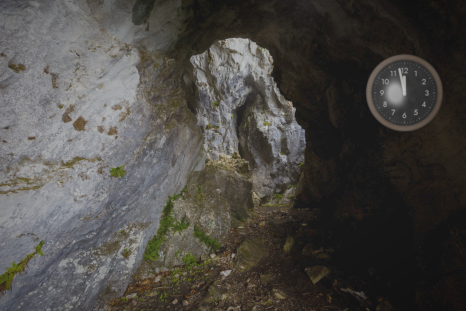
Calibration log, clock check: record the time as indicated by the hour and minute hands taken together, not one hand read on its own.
11:58
